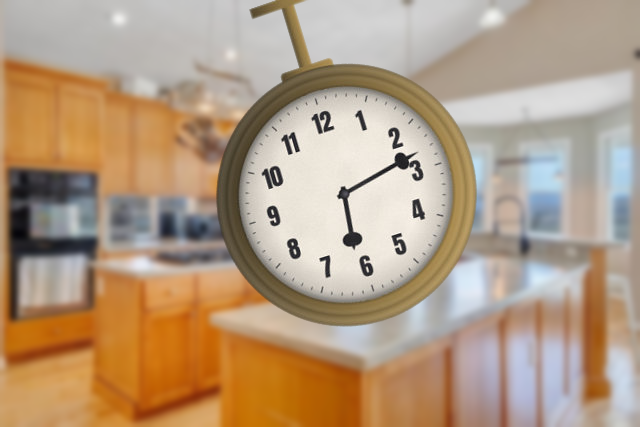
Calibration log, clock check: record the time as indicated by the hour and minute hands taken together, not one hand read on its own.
6:13
